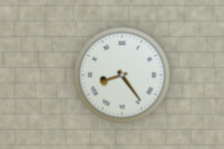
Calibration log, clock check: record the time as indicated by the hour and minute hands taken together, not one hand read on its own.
8:24
